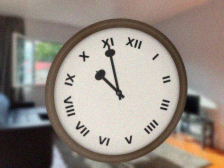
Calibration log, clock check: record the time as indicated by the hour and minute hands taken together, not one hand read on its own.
9:55
